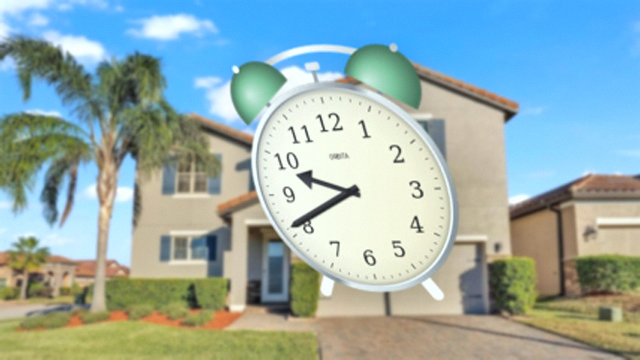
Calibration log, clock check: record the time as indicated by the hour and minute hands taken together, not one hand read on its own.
9:41
